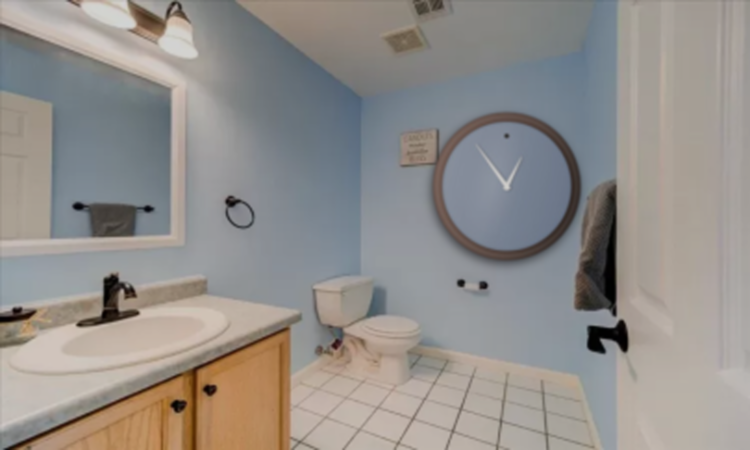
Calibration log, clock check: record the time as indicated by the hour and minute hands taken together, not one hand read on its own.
12:54
